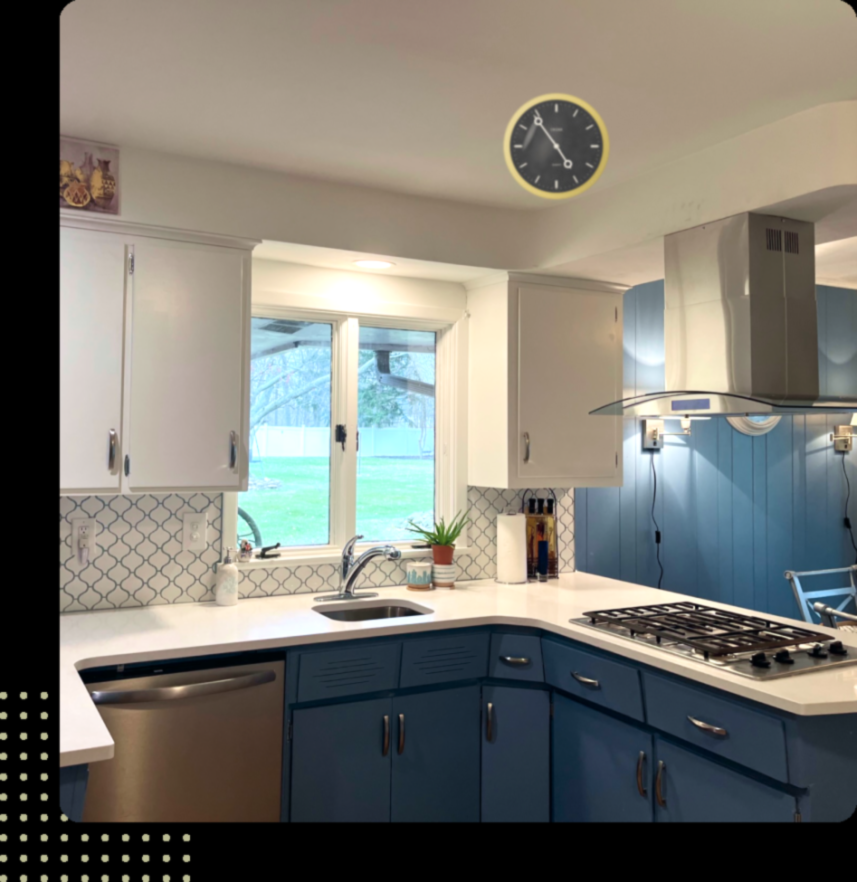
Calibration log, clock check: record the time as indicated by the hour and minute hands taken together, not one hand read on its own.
4:54
